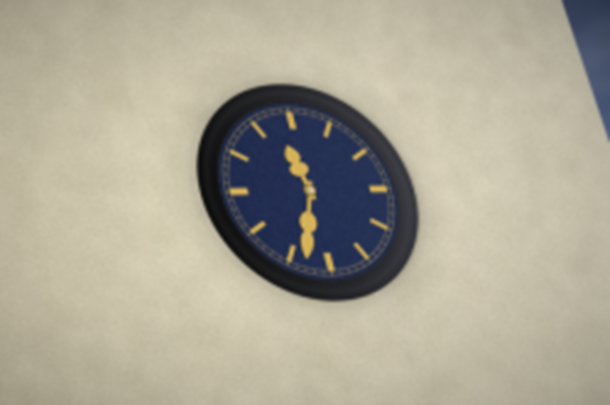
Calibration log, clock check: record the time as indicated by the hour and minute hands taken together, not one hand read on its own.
11:33
